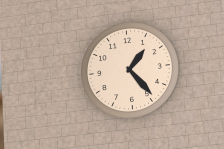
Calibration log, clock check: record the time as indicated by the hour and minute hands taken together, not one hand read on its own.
1:24
